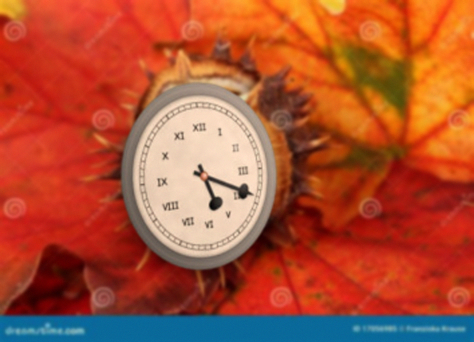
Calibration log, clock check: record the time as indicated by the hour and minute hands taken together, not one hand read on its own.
5:19
